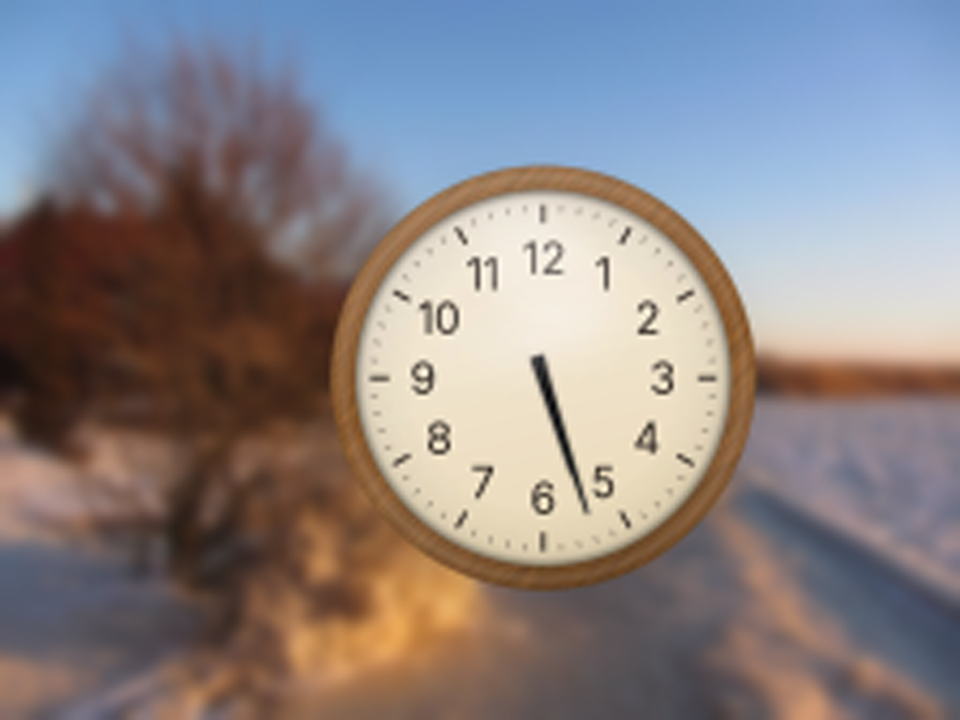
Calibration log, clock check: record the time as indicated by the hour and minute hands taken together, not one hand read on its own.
5:27
